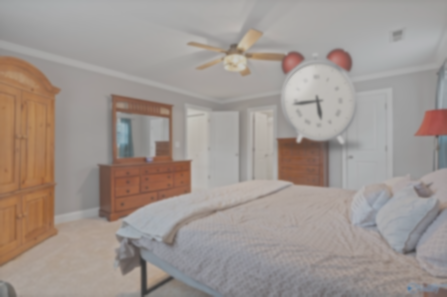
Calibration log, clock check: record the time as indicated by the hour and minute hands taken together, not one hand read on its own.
5:44
